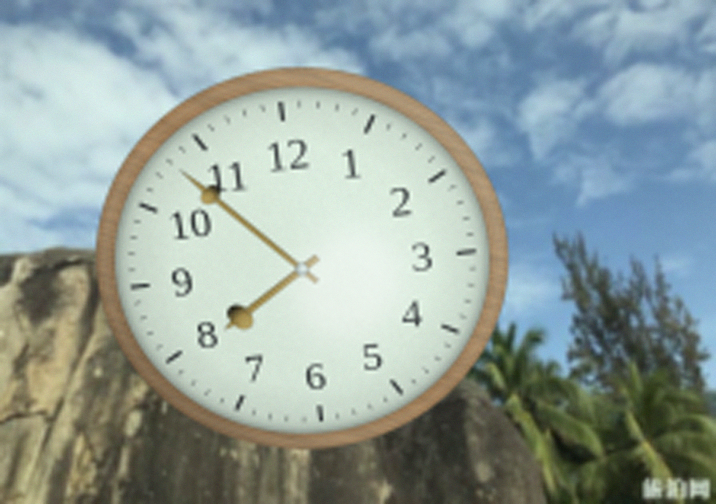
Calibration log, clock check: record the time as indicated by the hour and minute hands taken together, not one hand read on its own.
7:53
